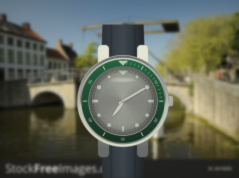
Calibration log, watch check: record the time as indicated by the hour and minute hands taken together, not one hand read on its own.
7:10
